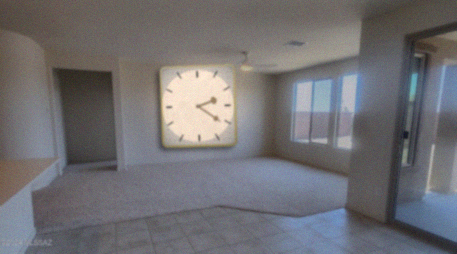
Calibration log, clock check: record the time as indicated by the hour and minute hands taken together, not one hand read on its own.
2:21
